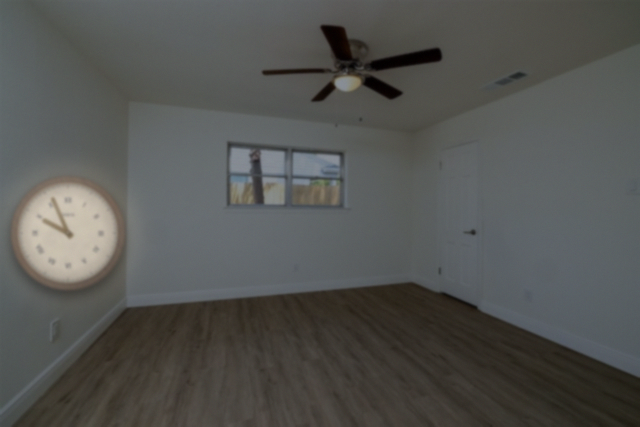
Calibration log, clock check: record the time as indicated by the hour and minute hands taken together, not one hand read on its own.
9:56
